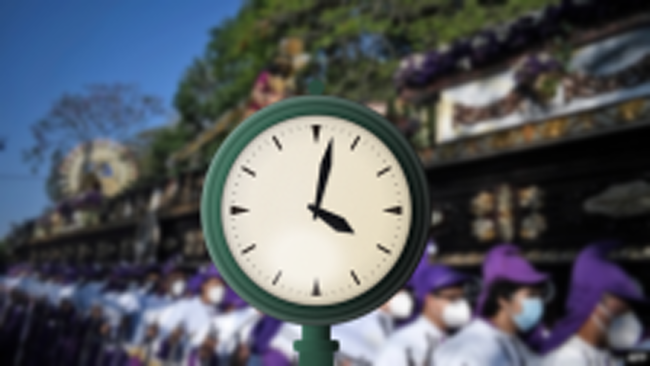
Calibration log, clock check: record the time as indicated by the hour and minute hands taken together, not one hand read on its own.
4:02
